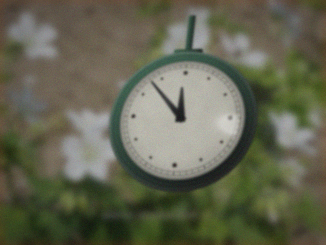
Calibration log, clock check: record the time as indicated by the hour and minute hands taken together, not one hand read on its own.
11:53
